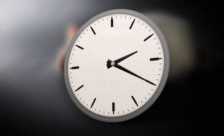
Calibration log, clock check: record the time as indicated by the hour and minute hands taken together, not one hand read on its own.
2:20
